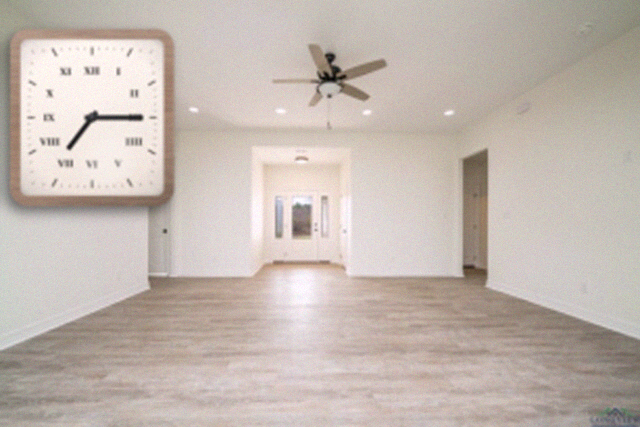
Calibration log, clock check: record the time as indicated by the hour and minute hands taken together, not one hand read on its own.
7:15
